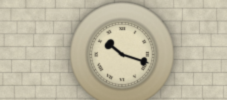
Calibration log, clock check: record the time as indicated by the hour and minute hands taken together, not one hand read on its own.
10:18
